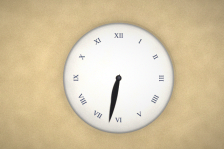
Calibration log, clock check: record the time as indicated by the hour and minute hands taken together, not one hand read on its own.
6:32
